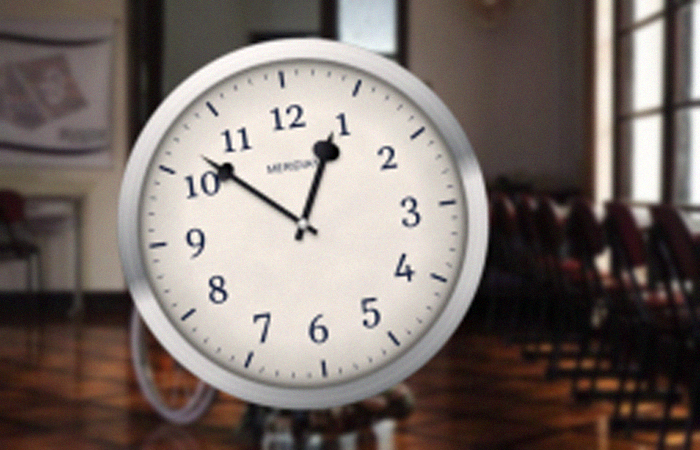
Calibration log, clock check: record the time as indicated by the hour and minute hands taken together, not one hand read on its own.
12:52
